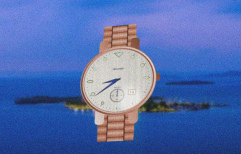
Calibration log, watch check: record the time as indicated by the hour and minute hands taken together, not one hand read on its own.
8:39
